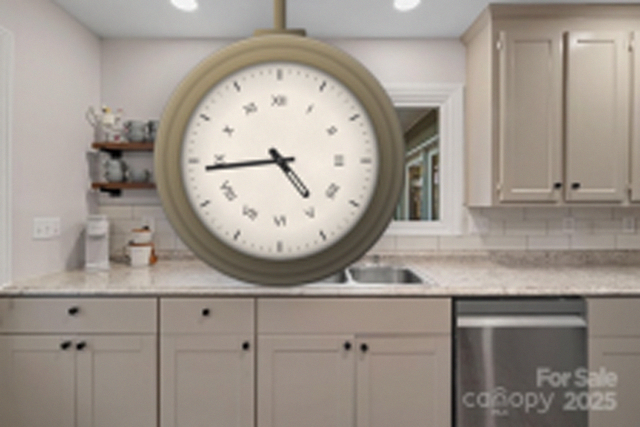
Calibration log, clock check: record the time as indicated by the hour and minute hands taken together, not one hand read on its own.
4:44
